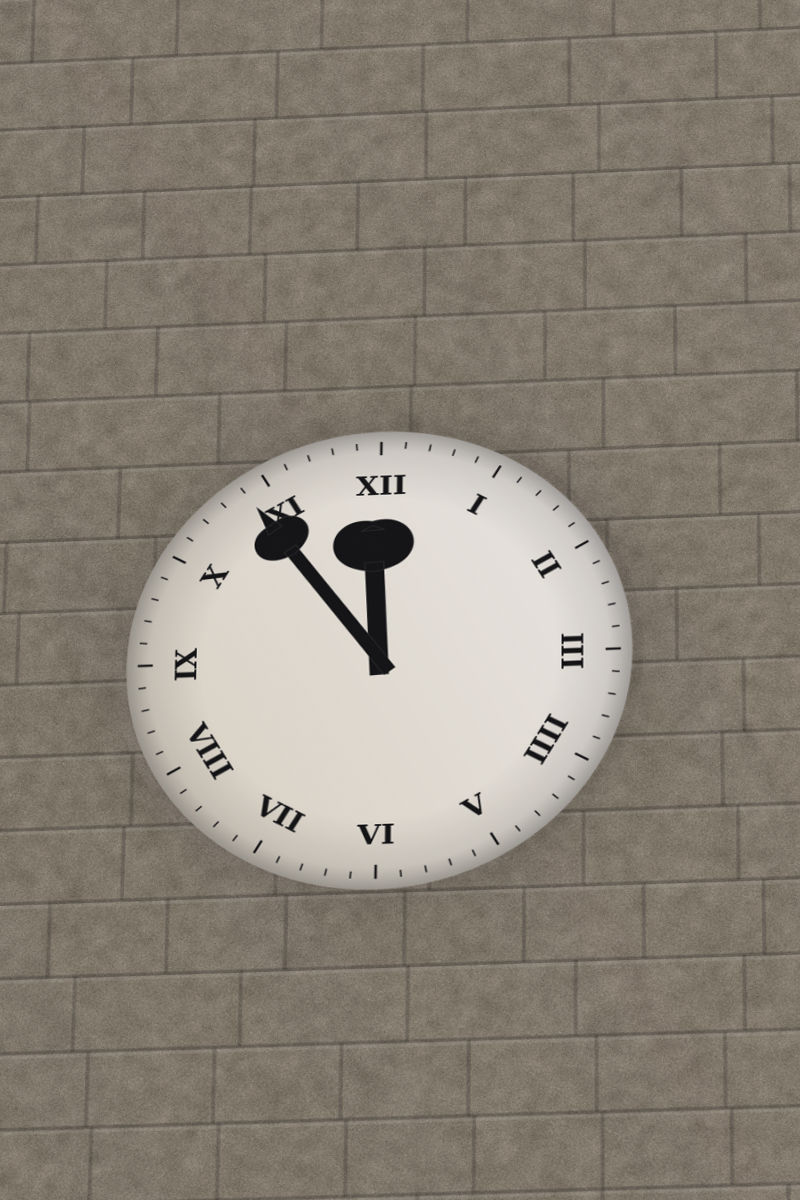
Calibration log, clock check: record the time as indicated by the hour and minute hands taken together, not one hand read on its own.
11:54
